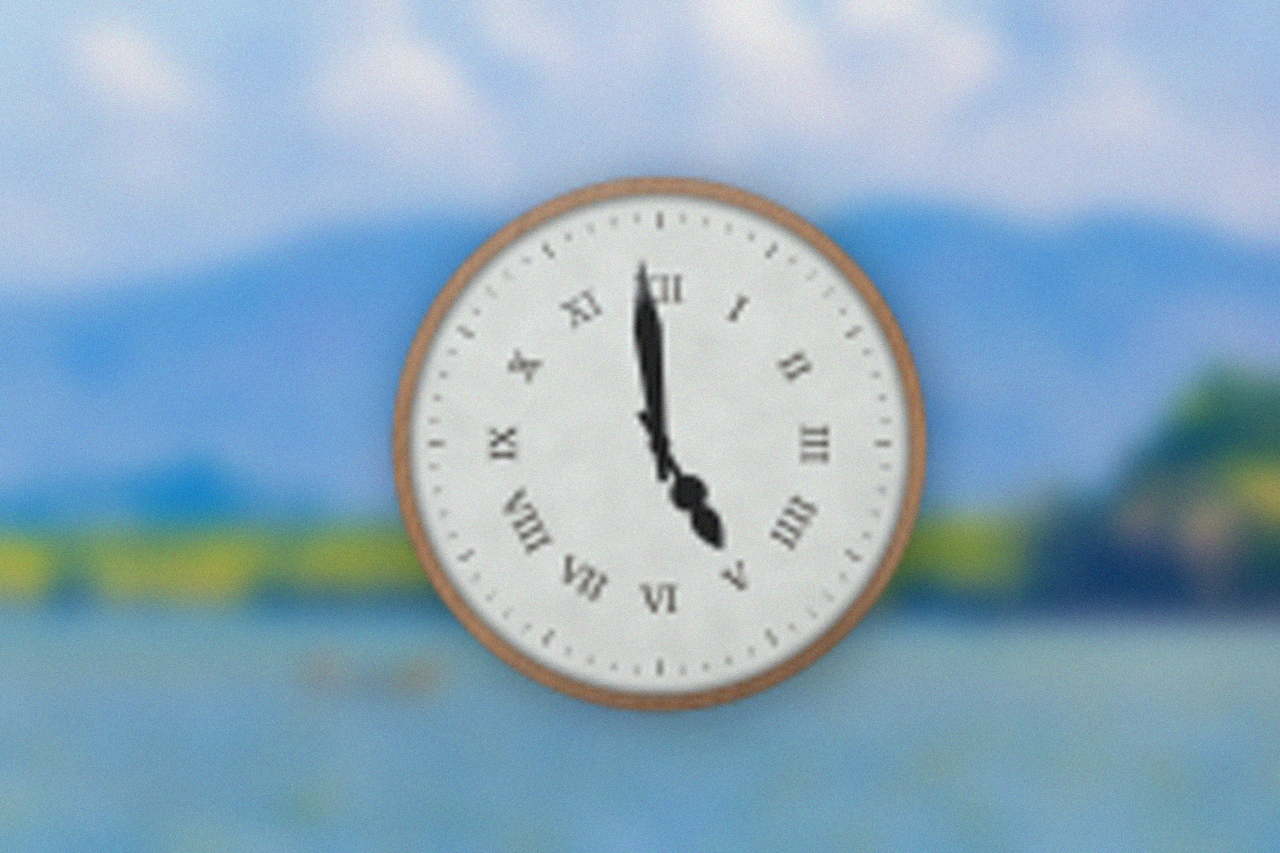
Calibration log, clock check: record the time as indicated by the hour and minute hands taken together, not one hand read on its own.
4:59
